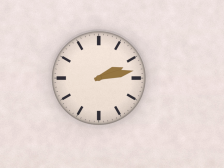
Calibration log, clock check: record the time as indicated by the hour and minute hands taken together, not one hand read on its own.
2:13
